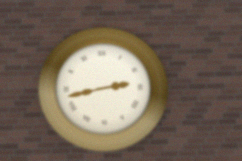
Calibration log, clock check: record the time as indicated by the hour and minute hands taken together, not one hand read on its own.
2:43
